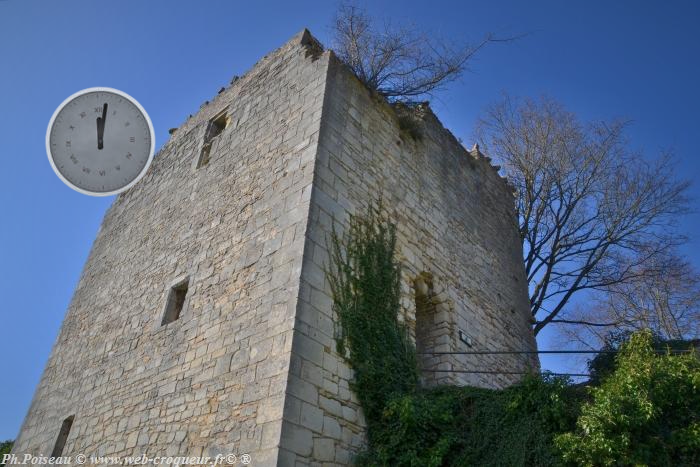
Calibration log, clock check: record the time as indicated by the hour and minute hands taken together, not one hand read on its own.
12:02
